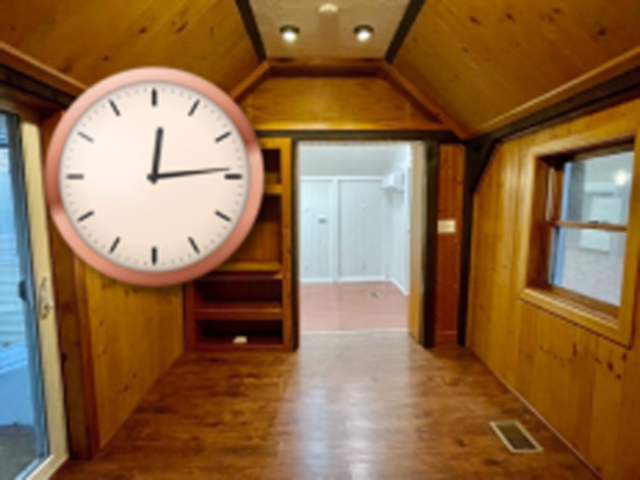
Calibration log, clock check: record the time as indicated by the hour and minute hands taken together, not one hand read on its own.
12:14
